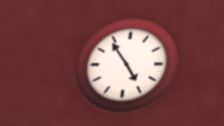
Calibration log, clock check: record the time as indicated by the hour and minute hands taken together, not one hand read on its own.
4:54
